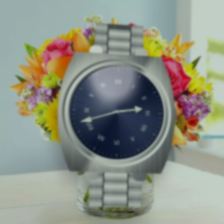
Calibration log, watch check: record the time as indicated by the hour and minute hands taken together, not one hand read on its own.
2:42
